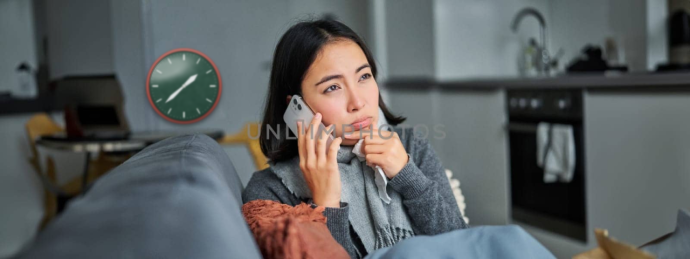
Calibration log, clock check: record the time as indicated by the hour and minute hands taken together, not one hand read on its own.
1:38
